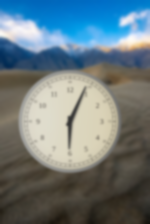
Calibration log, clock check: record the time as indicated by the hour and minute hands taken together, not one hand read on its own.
6:04
